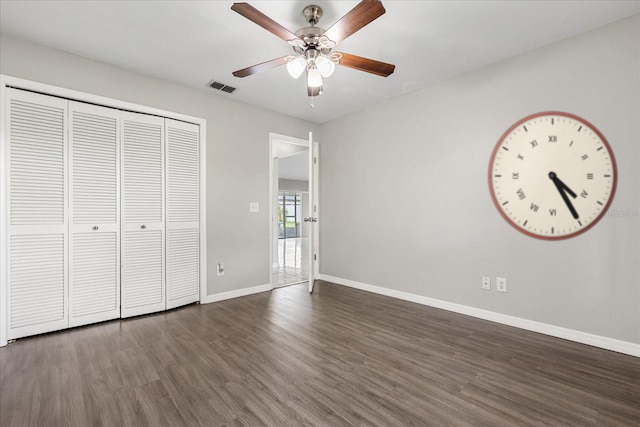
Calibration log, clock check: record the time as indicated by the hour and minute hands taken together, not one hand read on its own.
4:25
